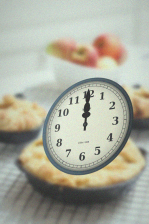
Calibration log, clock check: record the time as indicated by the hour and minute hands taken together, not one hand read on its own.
12:00
